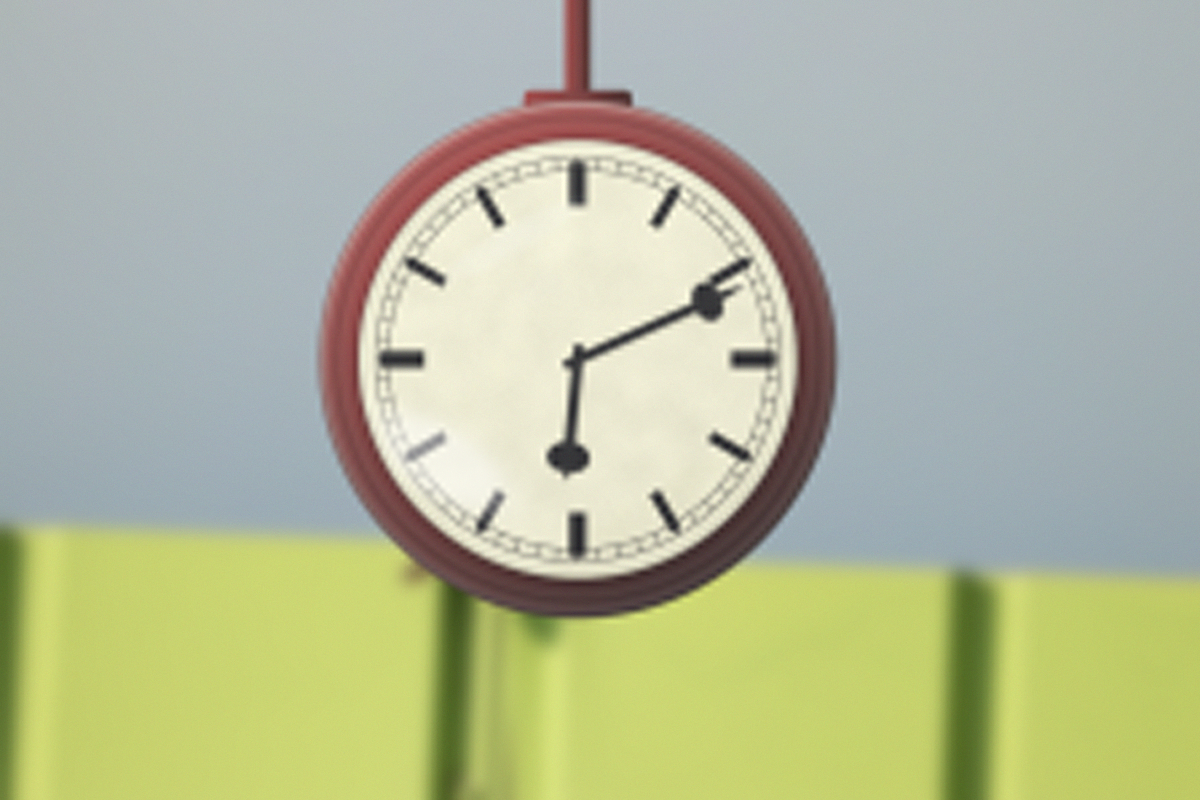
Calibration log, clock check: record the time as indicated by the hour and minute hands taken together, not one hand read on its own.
6:11
